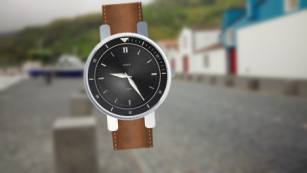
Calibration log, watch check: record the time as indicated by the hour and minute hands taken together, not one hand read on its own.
9:25
